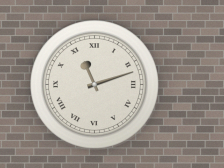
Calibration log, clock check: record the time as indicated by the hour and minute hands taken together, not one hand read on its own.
11:12
